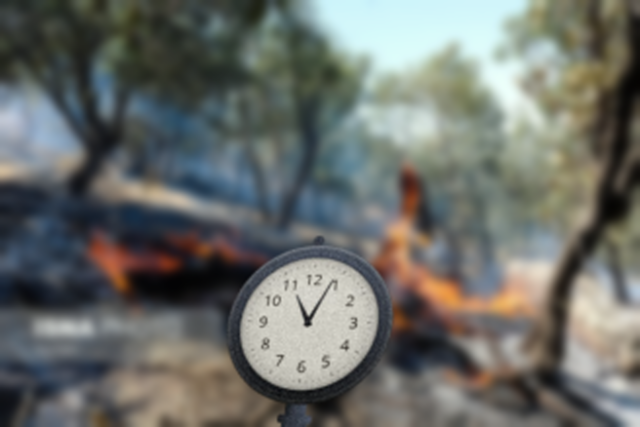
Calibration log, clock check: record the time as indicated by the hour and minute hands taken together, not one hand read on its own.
11:04
